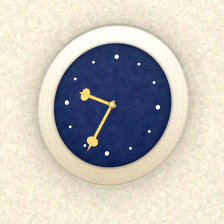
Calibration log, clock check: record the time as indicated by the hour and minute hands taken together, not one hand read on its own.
9:34
